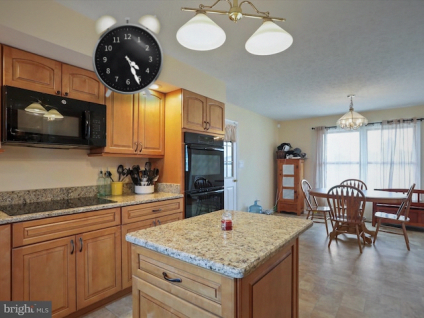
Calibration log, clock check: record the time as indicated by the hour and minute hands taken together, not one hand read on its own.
4:26
